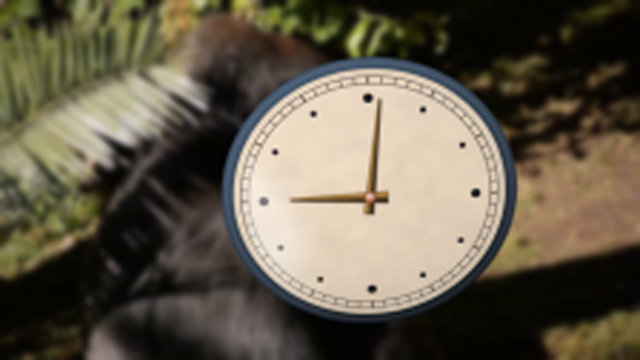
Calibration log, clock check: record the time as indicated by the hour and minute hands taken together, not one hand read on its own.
9:01
